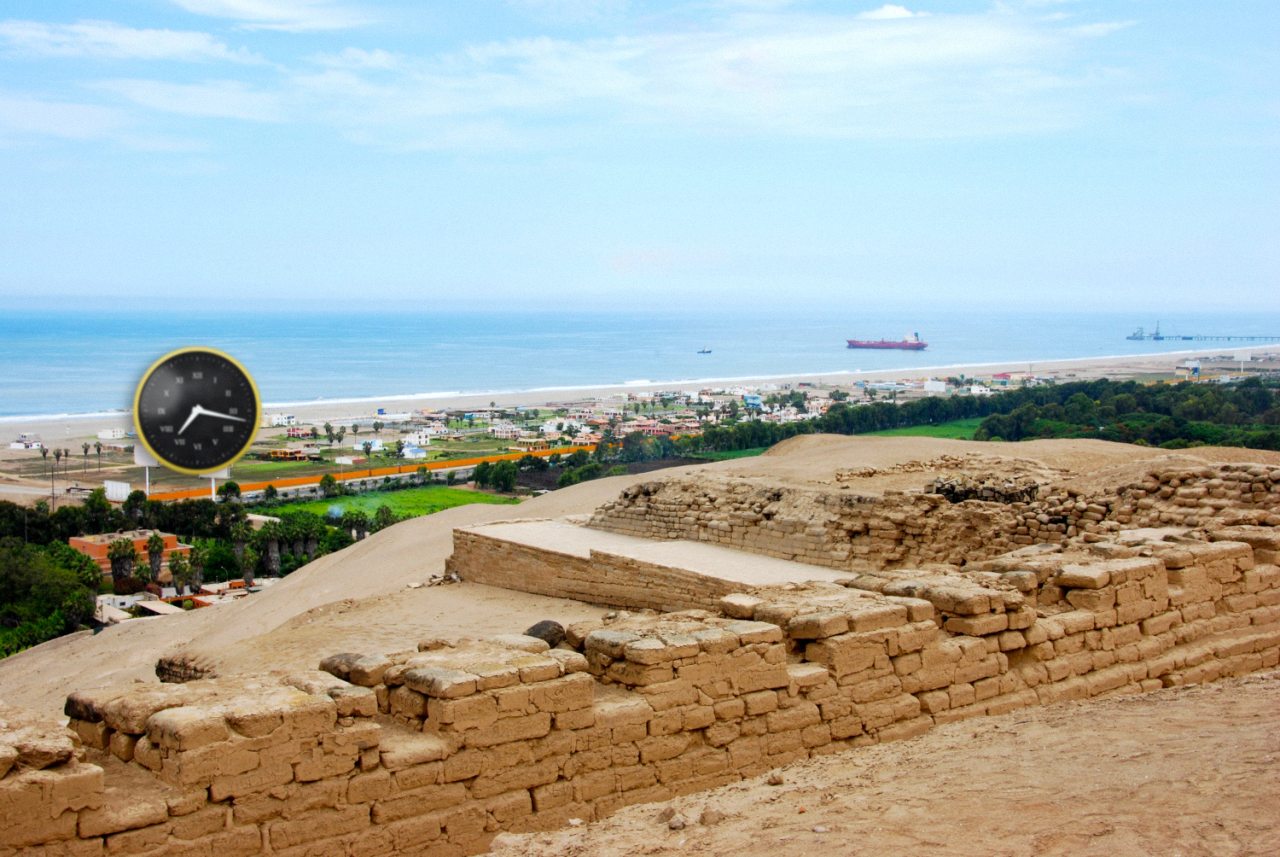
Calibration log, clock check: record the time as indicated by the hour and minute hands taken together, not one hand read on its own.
7:17
